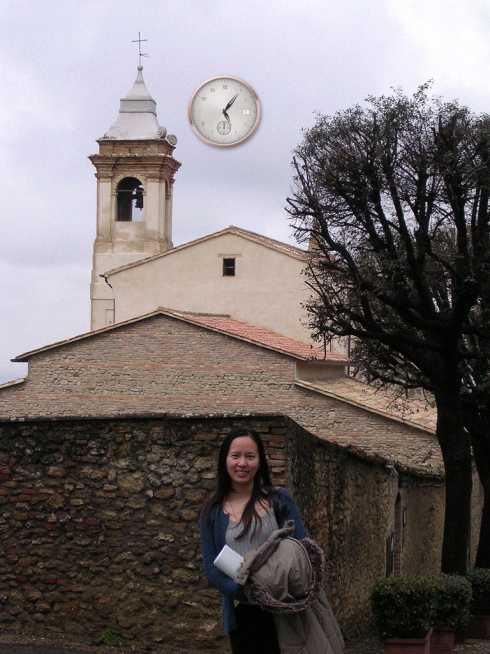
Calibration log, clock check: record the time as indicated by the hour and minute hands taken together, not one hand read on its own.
5:06
